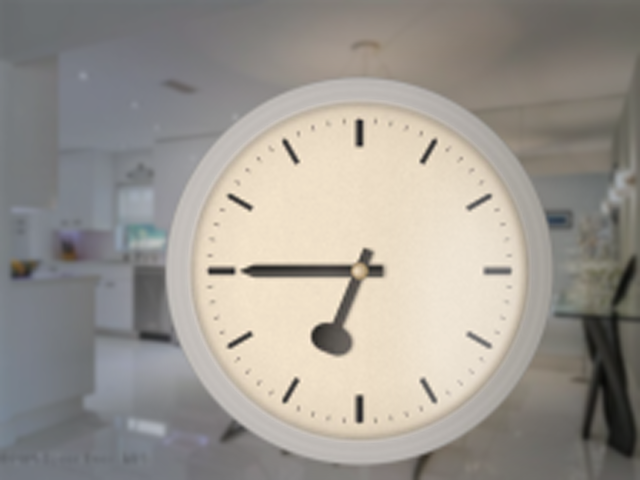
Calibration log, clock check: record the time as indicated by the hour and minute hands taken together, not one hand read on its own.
6:45
